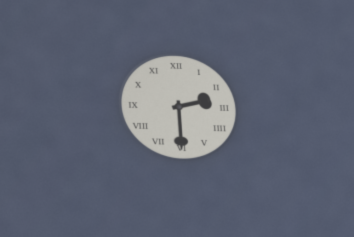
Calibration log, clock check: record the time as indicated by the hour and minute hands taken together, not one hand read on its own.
2:30
